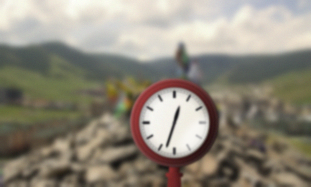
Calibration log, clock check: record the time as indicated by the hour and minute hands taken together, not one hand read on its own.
12:33
